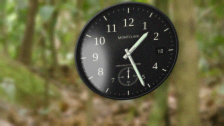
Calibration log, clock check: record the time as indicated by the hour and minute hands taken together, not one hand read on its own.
1:26
